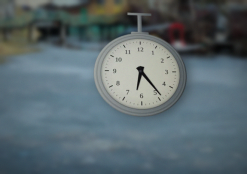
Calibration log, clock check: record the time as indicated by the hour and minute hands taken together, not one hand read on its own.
6:24
